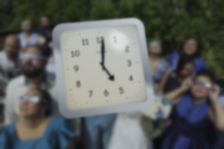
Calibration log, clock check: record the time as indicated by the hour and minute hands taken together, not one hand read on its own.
5:01
